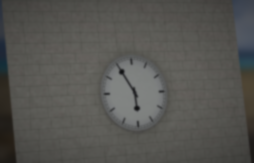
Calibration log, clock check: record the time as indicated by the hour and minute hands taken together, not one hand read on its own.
5:55
